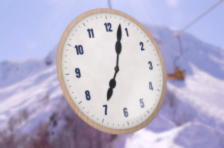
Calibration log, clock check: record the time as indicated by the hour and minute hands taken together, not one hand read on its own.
7:03
